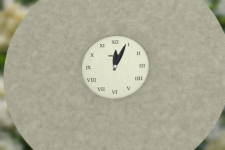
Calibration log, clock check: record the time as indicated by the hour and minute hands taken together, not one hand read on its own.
12:04
